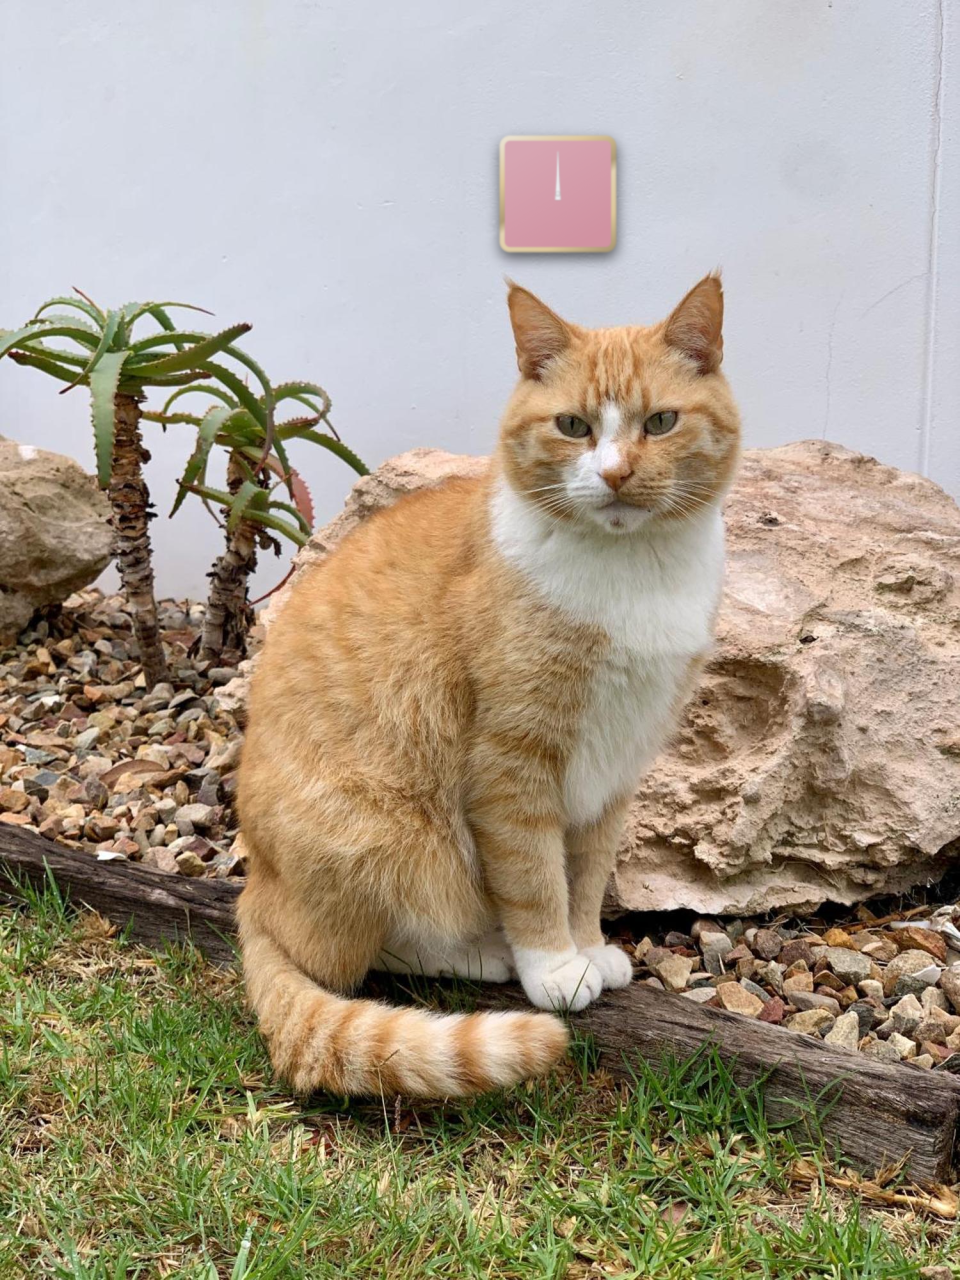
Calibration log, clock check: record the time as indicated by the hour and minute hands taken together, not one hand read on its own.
12:00
